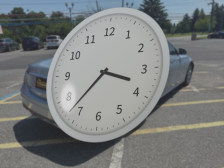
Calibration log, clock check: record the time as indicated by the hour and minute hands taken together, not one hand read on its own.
3:37
